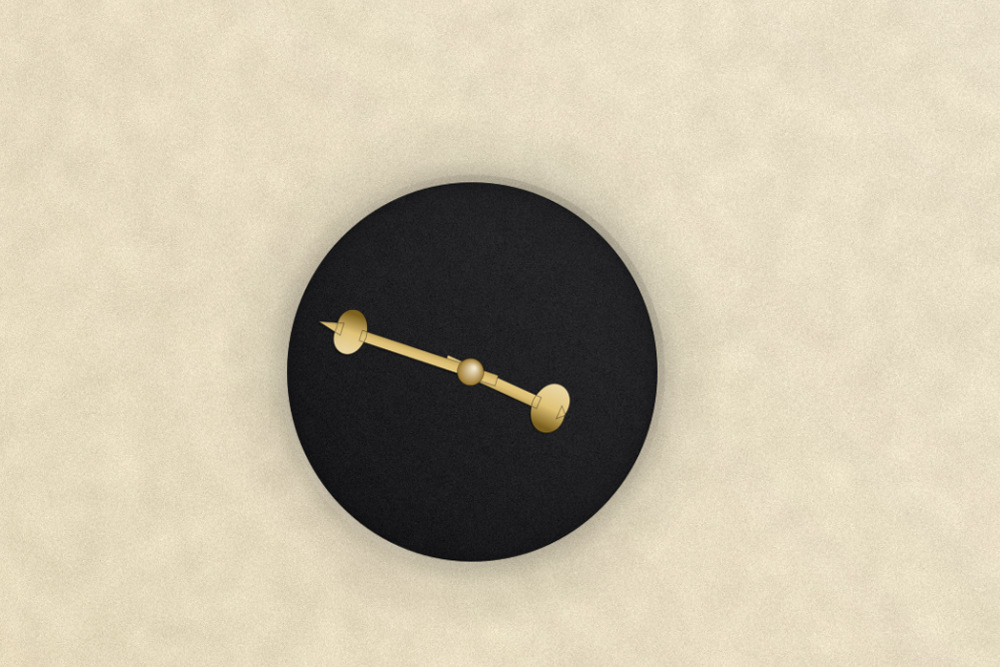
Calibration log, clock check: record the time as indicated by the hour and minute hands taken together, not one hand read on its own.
3:48
